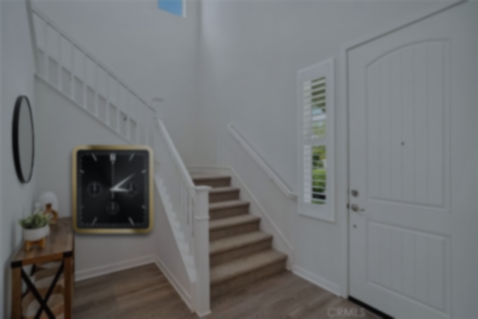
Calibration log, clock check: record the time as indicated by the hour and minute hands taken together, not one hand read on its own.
3:09
